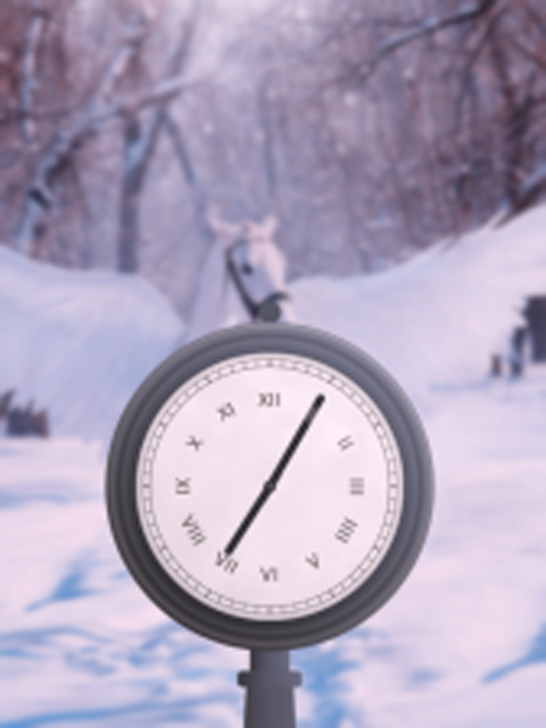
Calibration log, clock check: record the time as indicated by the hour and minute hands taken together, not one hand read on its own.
7:05
